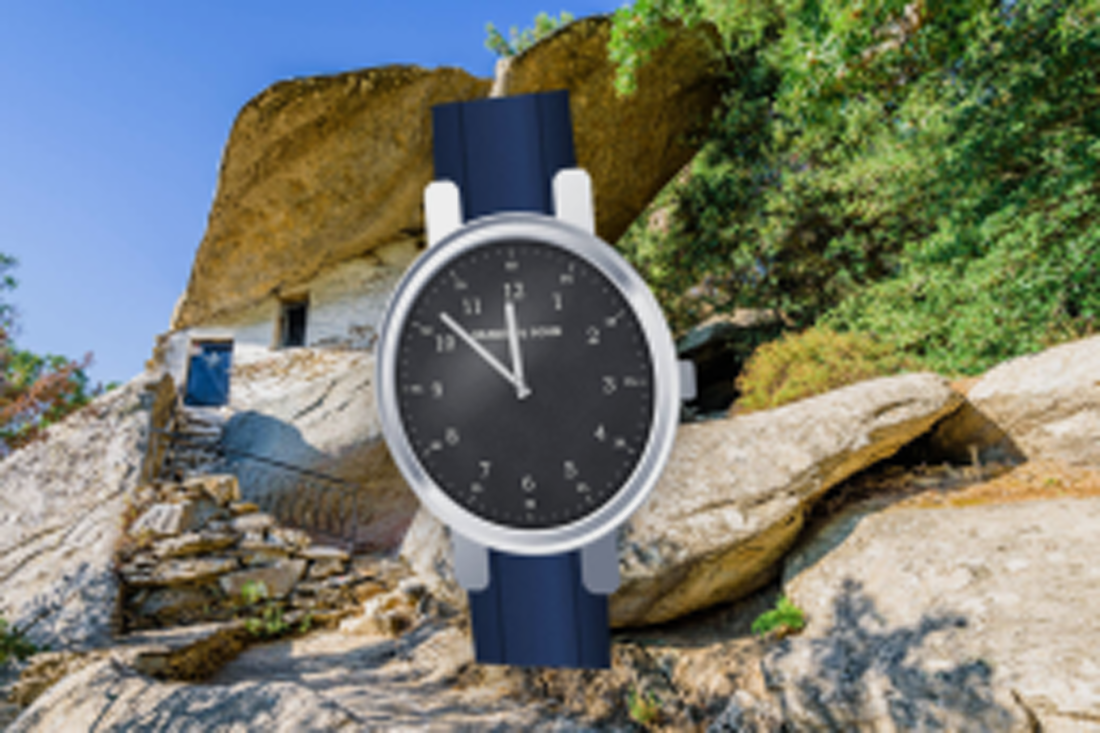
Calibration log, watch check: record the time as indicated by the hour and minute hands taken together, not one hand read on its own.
11:52
